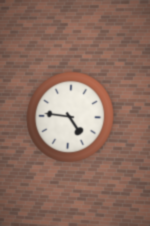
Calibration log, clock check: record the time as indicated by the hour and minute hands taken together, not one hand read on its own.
4:46
